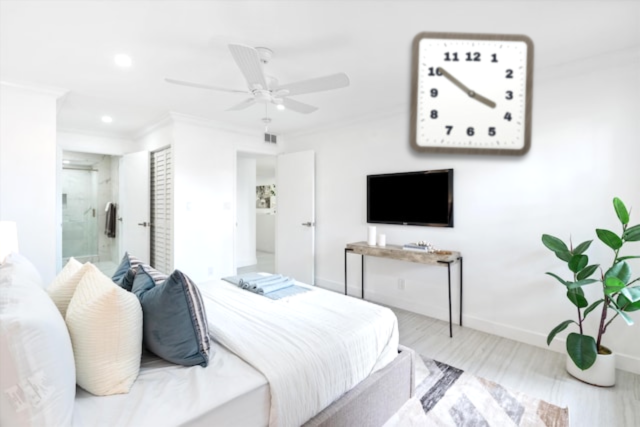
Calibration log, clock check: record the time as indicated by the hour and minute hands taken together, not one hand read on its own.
3:51
